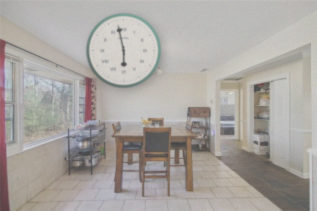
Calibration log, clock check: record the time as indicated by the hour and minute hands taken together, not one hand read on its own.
5:58
